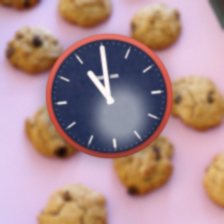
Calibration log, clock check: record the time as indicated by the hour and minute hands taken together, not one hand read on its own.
11:00
